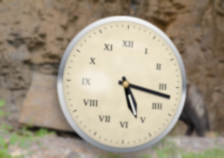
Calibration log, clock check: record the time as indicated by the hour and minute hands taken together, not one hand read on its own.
5:17
